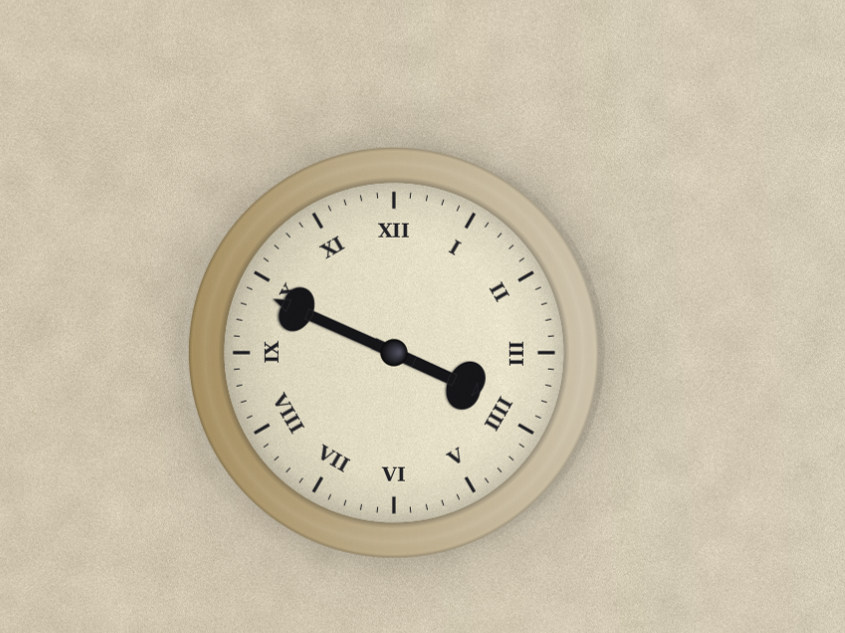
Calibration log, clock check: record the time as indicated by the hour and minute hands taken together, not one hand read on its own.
3:49
